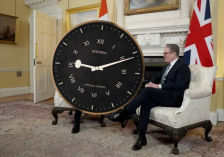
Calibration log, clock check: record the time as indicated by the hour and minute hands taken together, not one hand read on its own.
9:11
